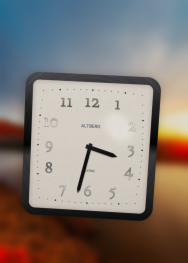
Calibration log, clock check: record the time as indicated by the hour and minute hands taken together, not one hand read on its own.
3:32
